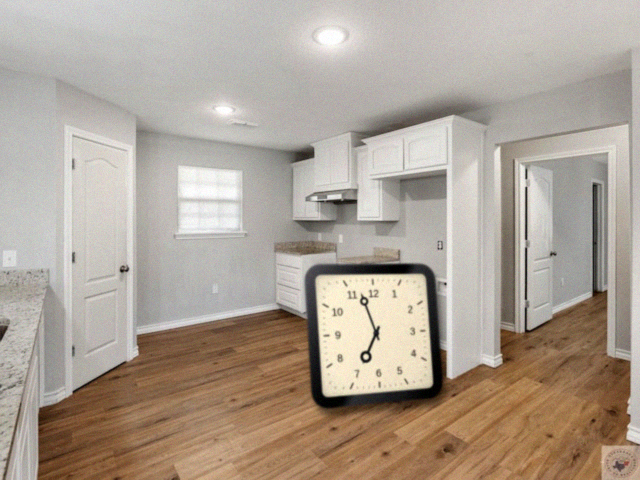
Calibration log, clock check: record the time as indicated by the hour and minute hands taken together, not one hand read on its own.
6:57
